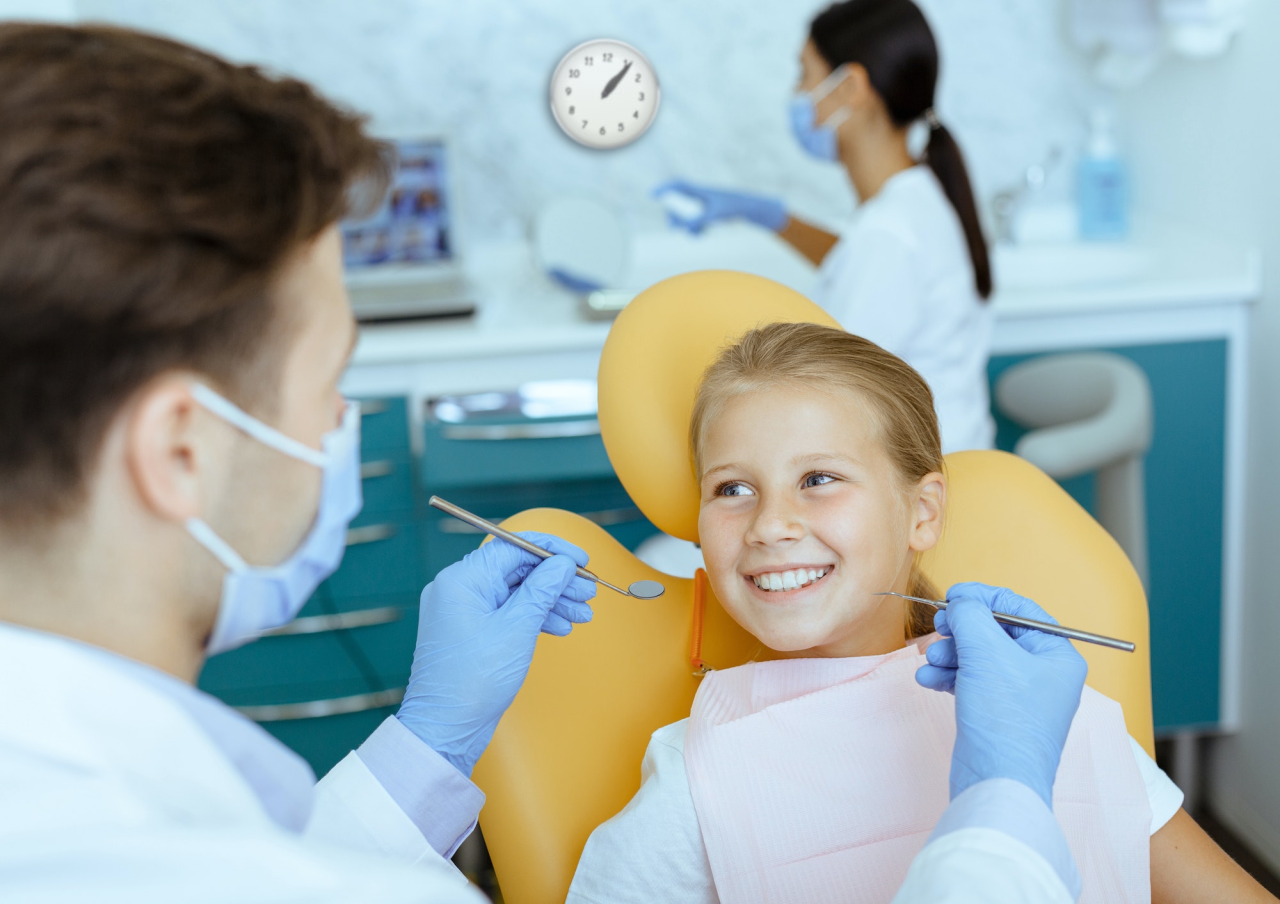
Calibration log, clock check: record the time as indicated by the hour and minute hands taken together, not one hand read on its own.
1:06
